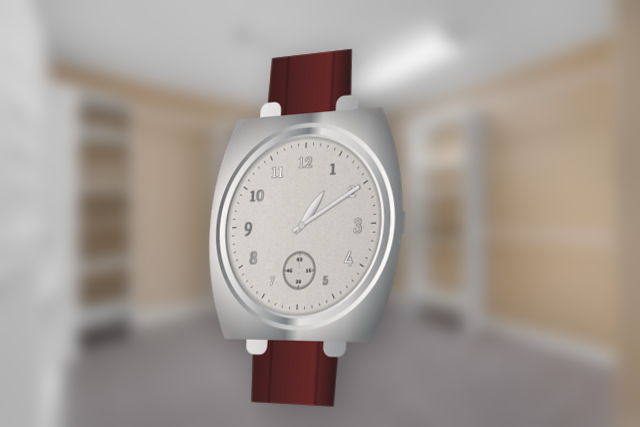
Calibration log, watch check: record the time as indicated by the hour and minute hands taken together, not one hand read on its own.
1:10
